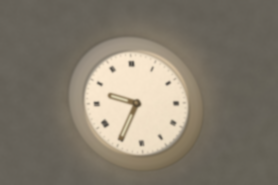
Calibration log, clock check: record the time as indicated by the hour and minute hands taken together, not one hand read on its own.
9:35
